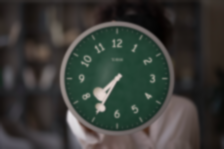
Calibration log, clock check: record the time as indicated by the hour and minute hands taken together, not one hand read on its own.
7:35
